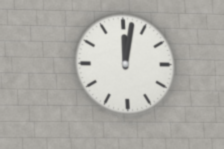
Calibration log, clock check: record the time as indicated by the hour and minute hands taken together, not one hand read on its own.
12:02
